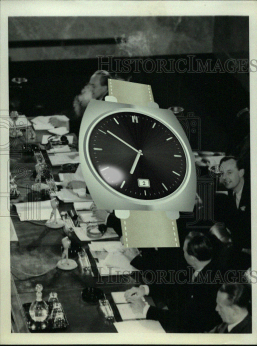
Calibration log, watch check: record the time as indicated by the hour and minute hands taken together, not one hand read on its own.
6:51
